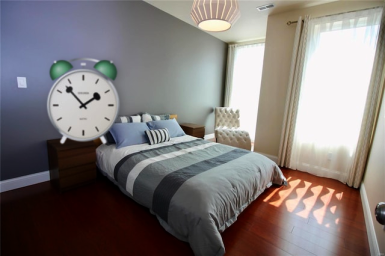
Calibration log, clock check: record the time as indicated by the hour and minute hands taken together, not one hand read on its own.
1:53
